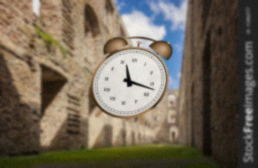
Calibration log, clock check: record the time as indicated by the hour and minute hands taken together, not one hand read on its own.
11:17
